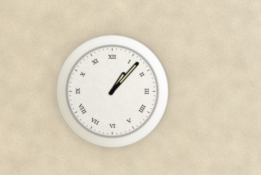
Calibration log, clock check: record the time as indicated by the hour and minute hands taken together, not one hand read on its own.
1:07
